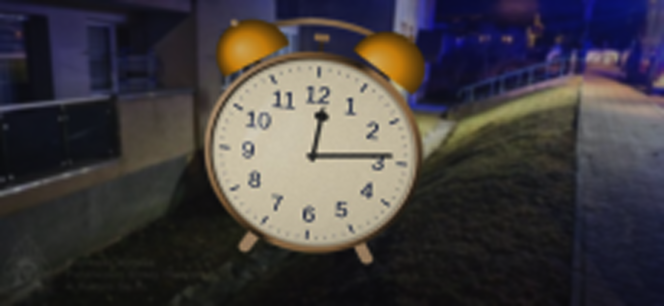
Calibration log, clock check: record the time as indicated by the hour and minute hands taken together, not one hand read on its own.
12:14
